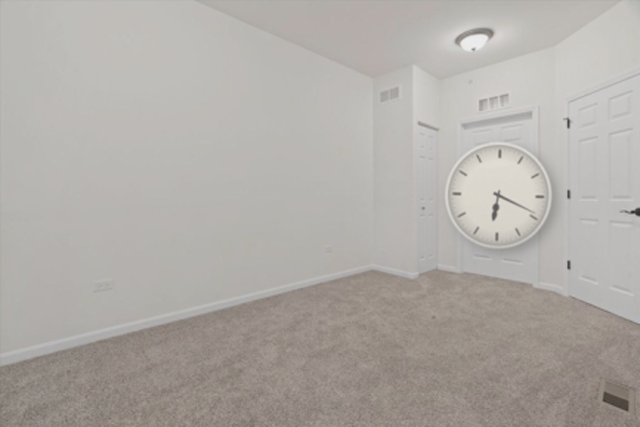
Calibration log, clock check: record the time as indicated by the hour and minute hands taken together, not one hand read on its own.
6:19
